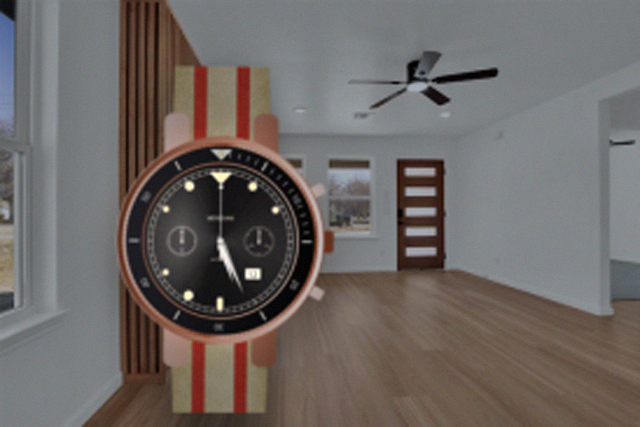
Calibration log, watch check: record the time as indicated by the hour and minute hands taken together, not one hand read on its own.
5:26
